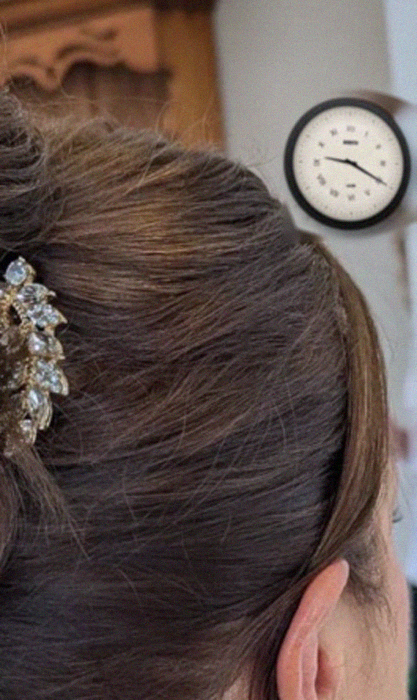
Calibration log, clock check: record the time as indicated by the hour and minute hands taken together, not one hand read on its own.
9:20
